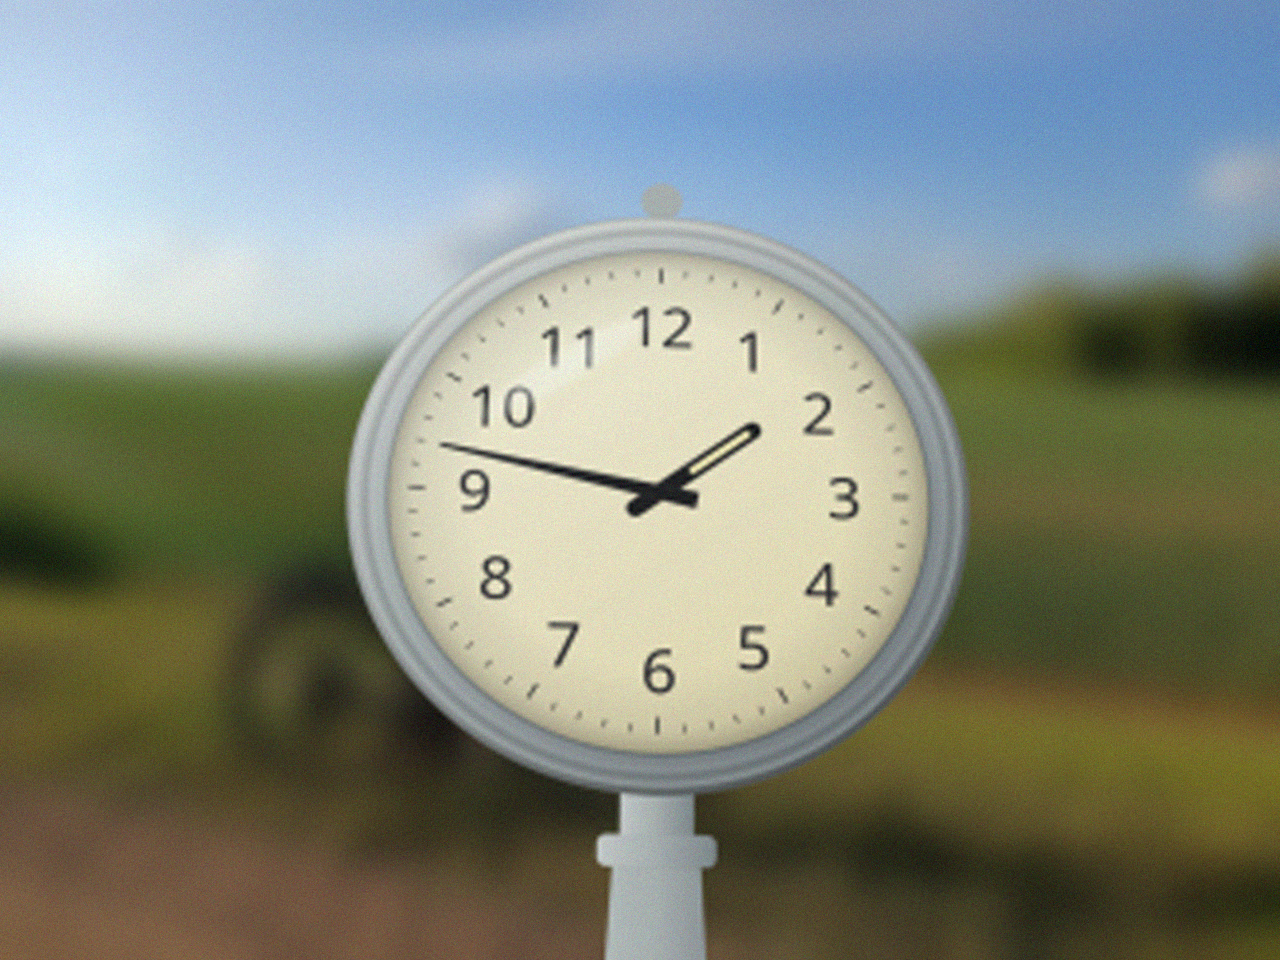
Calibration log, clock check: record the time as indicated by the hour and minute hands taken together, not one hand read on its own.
1:47
